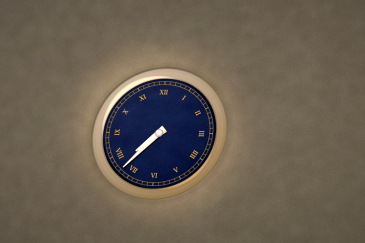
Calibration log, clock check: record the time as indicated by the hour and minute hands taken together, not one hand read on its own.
7:37
